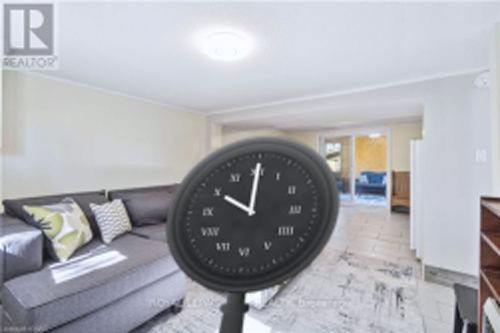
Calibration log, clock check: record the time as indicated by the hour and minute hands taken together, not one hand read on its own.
10:00
